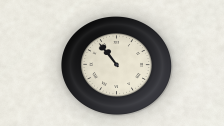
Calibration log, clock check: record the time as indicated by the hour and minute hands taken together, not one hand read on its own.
10:54
